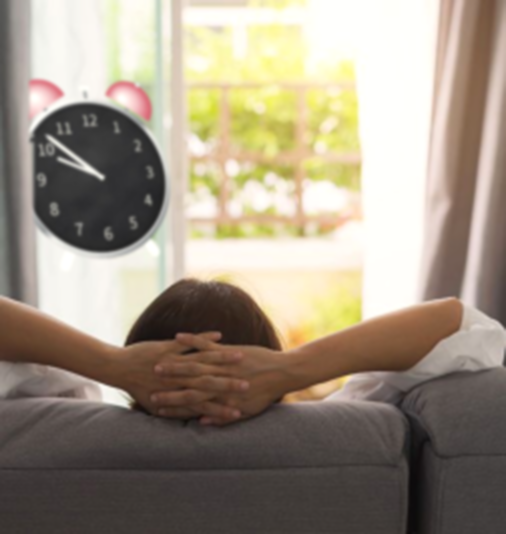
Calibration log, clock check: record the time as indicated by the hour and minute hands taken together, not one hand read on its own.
9:52
